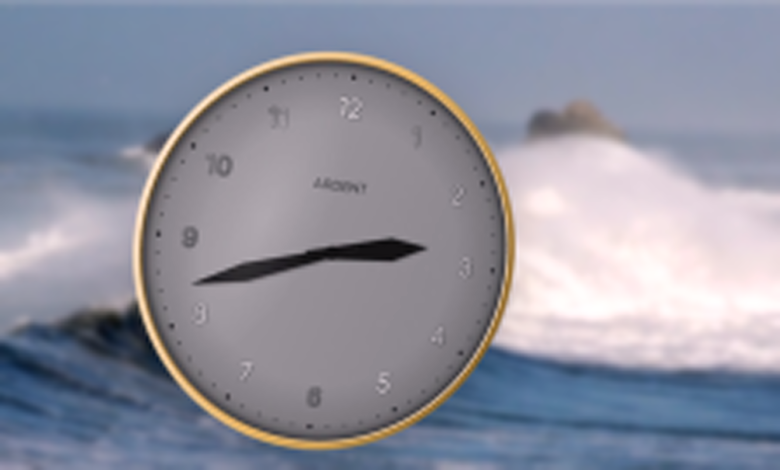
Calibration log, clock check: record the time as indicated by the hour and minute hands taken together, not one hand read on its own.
2:42
